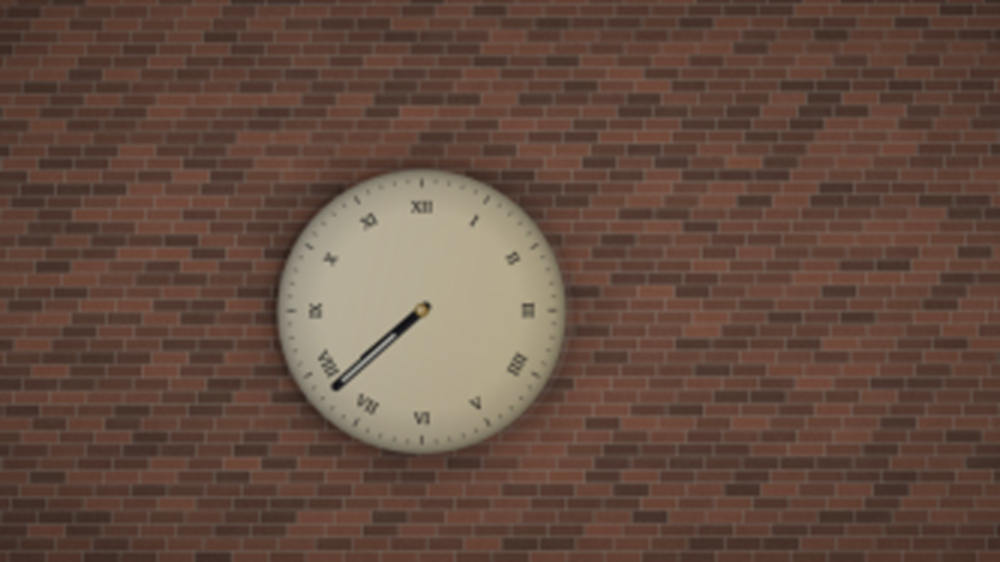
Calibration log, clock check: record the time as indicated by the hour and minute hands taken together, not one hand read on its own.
7:38
